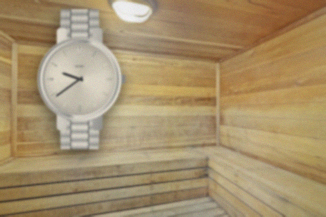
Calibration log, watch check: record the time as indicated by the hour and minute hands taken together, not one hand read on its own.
9:39
